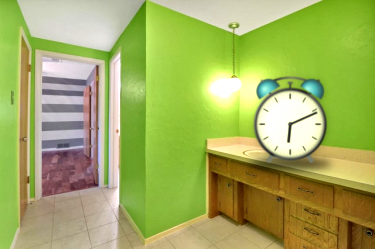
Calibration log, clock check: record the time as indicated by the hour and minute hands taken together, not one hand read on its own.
6:11
